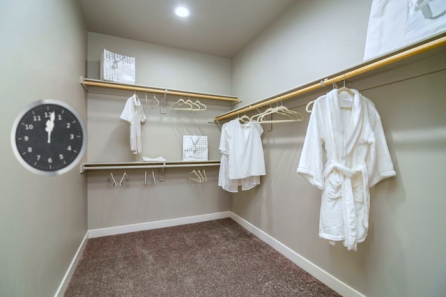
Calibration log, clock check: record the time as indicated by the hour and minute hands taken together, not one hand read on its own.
12:02
